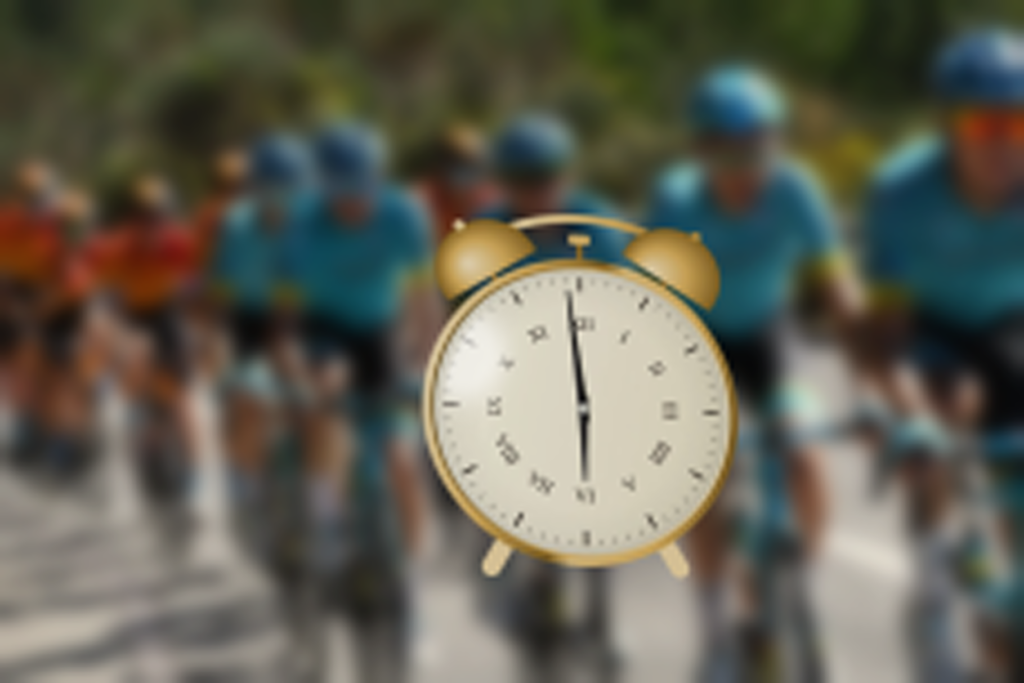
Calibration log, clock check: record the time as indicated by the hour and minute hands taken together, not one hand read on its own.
5:59
